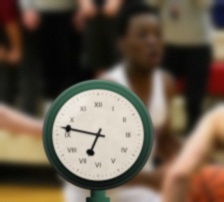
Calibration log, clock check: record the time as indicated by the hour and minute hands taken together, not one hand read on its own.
6:47
